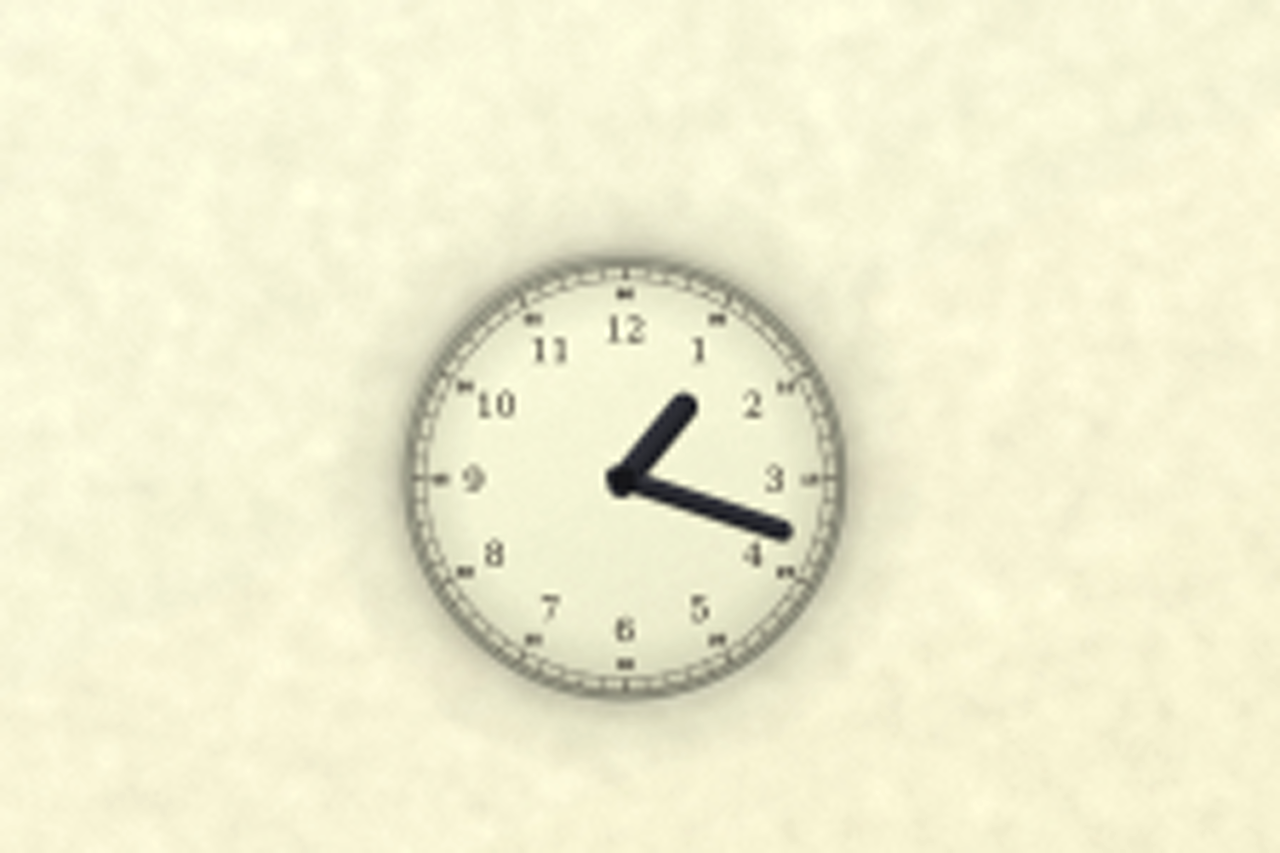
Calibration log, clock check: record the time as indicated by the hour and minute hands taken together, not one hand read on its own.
1:18
